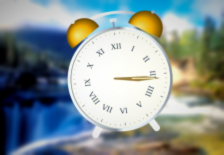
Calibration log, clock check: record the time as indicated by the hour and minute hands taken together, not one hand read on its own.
3:16
